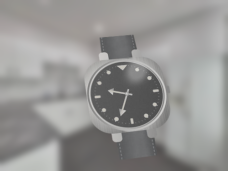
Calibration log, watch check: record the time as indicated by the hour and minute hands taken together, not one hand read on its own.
9:34
